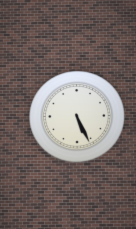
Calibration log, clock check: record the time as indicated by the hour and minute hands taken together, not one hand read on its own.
5:26
